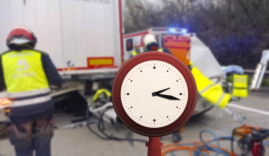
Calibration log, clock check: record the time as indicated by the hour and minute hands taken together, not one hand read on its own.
2:17
